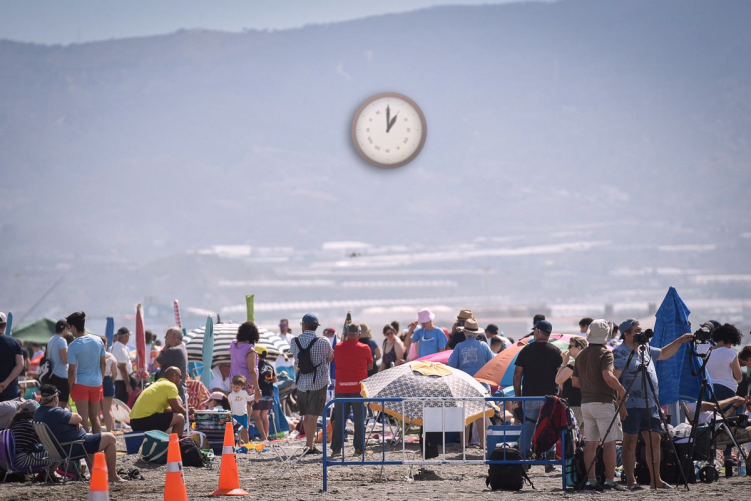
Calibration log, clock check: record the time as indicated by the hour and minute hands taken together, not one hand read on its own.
1:00
